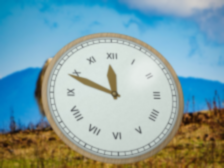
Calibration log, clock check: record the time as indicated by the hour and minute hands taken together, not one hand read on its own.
11:49
